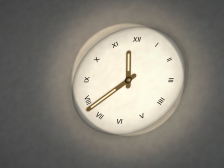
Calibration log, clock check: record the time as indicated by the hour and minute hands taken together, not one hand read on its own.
11:38
